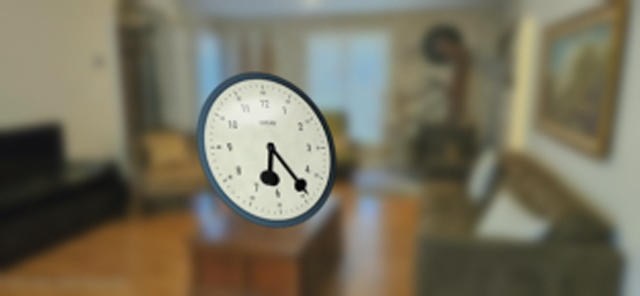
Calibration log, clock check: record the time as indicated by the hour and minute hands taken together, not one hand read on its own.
6:24
